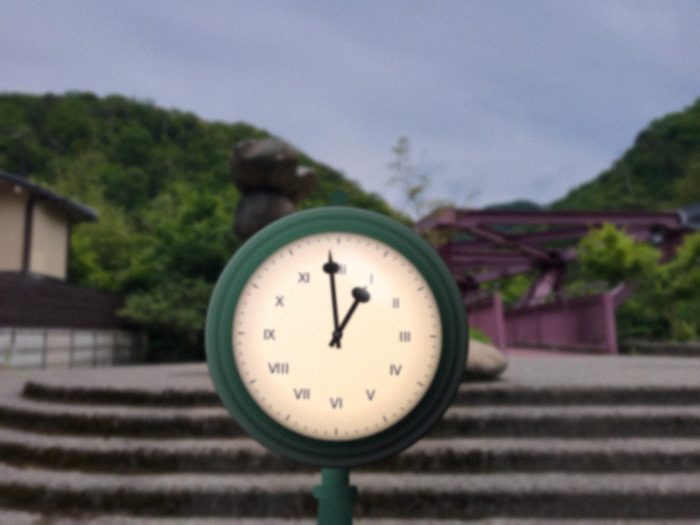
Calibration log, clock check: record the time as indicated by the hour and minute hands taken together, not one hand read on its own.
12:59
